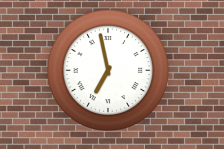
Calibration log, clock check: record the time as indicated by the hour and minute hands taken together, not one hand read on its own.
6:58
